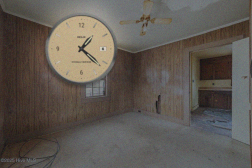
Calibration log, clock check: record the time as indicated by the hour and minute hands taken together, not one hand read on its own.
1:22
